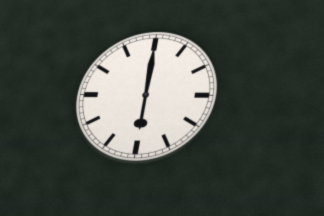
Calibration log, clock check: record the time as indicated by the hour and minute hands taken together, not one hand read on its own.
6:00
